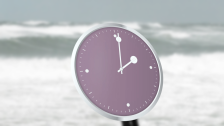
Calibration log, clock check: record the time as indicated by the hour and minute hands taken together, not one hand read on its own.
2:01
